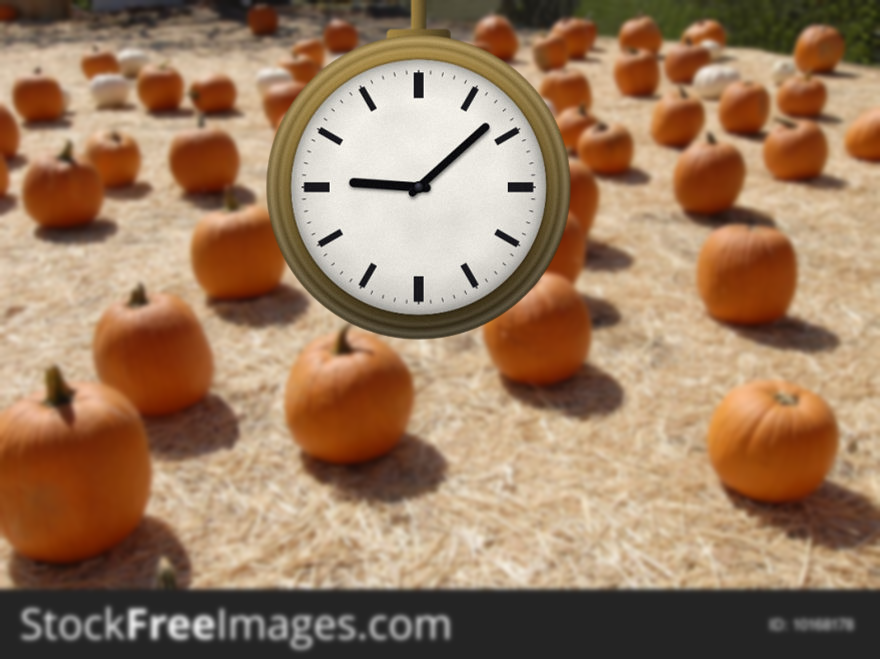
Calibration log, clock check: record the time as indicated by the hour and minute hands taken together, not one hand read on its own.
9:08
